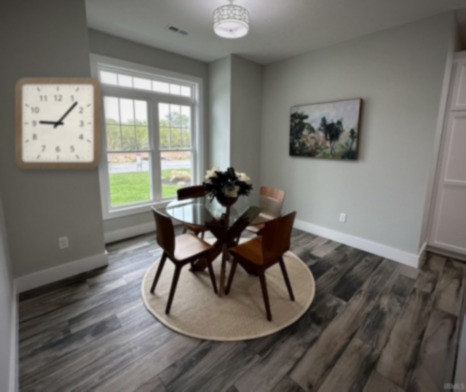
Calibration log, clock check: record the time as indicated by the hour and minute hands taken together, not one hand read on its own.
9:07
